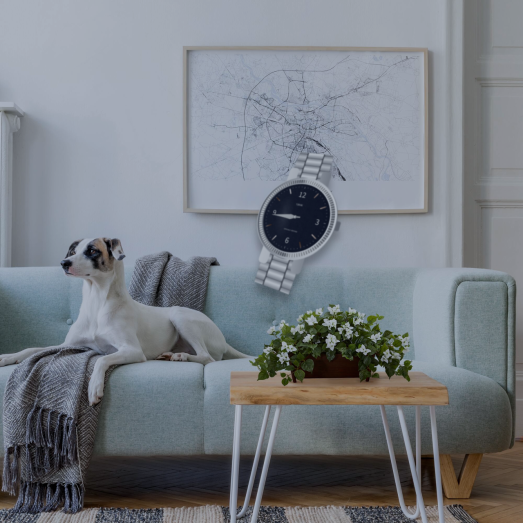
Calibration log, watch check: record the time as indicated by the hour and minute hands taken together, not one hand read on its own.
8:44
